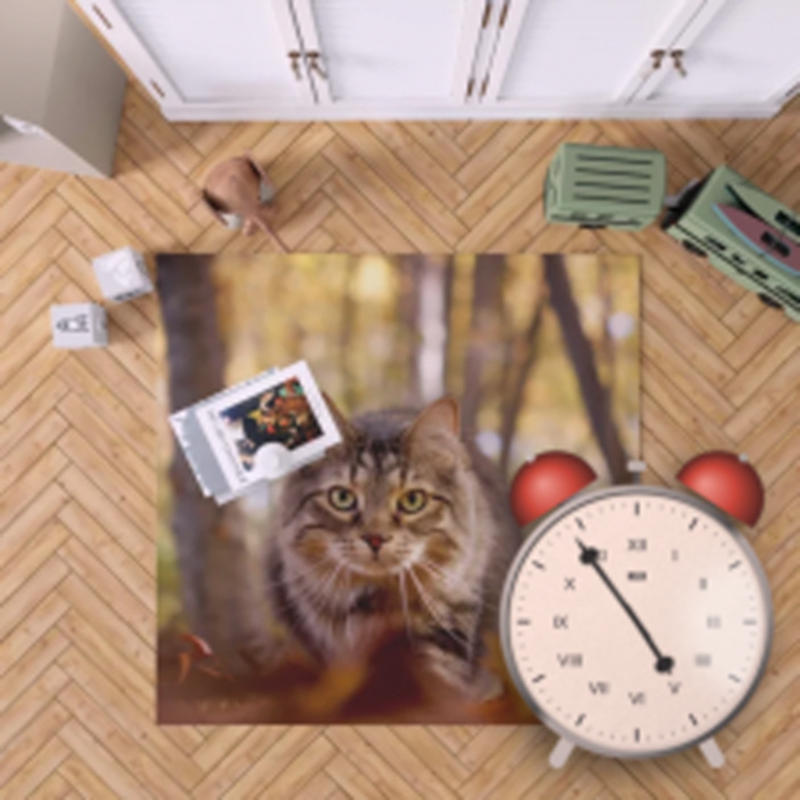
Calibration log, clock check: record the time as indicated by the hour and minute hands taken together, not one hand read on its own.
4:54
